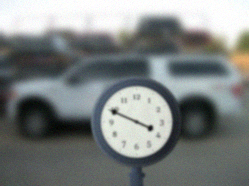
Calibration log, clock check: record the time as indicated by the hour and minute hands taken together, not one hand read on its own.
3:49
